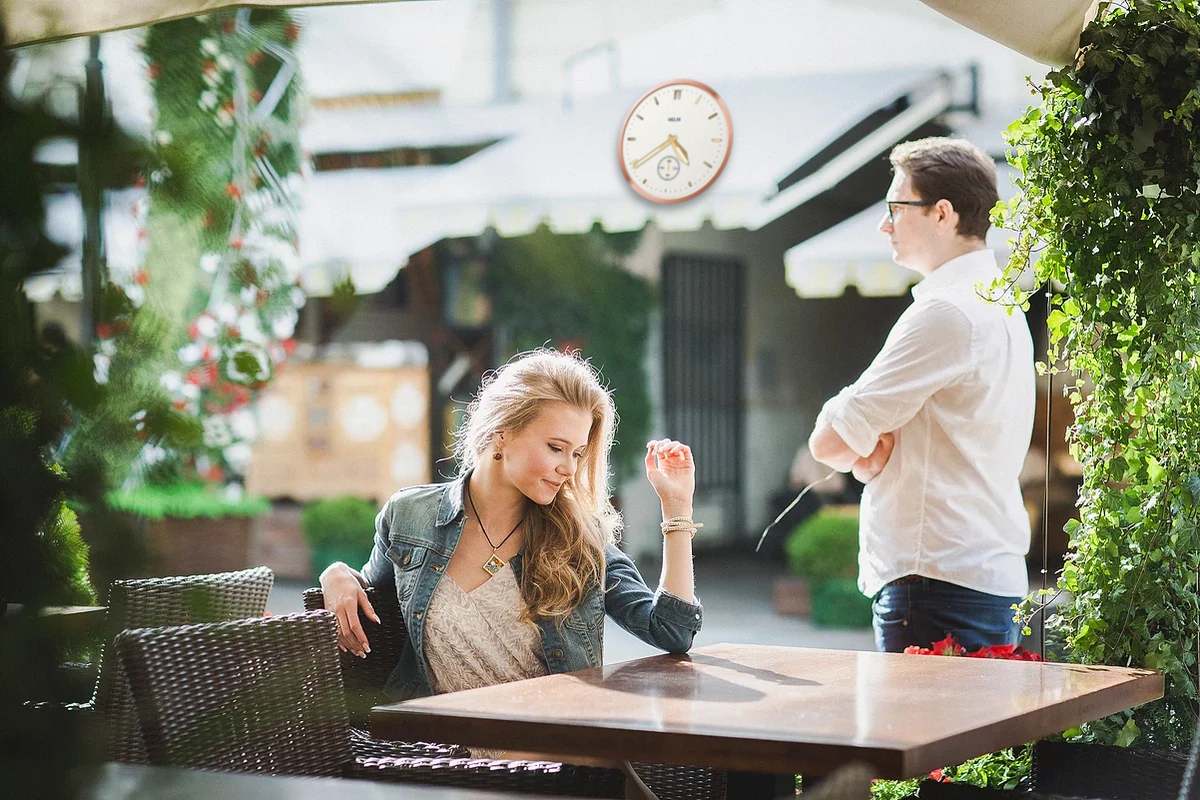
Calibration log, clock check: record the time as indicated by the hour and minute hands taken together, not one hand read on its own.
4:39
